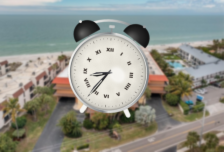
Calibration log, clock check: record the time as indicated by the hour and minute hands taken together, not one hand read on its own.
8:36
